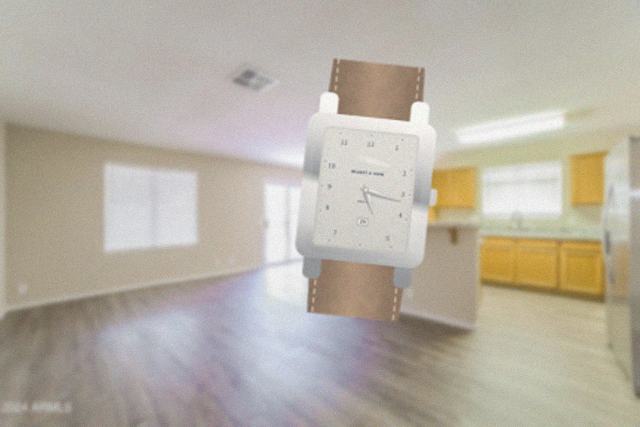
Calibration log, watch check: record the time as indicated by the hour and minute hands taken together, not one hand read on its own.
5:17
